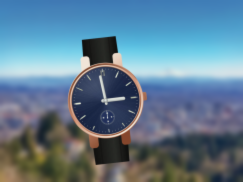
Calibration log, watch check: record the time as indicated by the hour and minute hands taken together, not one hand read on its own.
2:59
